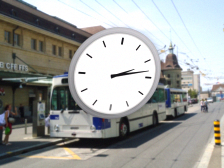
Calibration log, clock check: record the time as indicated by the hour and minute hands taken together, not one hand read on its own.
2:13
